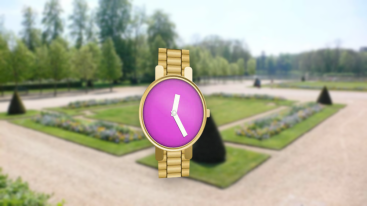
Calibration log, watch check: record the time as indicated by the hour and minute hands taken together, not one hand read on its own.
12:25
